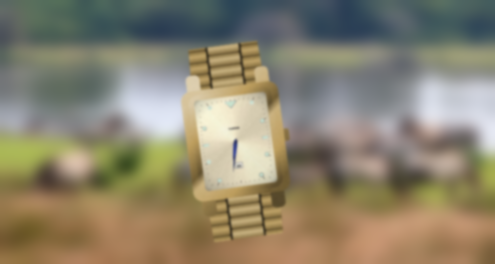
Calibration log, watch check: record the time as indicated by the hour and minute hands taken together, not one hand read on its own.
6:32
